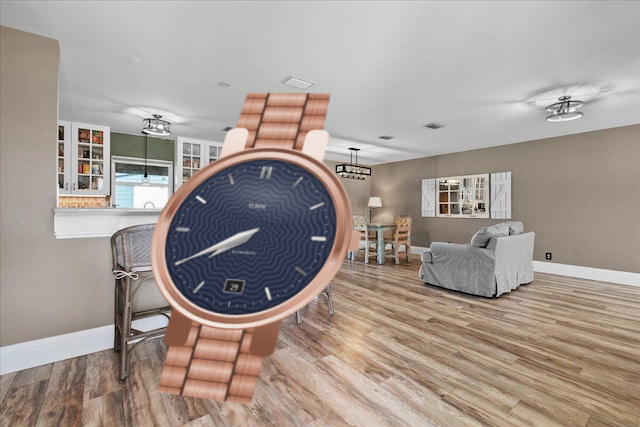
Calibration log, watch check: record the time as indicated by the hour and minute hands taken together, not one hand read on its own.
7:40
